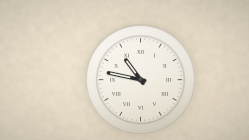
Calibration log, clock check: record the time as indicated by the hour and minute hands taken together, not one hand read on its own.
10:47
